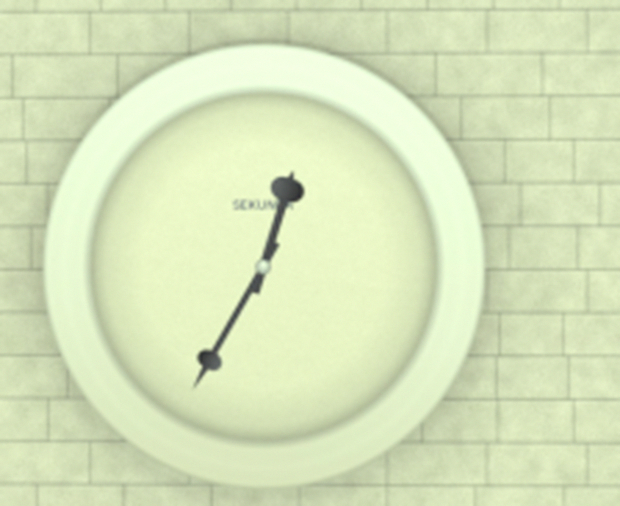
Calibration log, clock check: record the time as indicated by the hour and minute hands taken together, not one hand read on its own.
12:35
